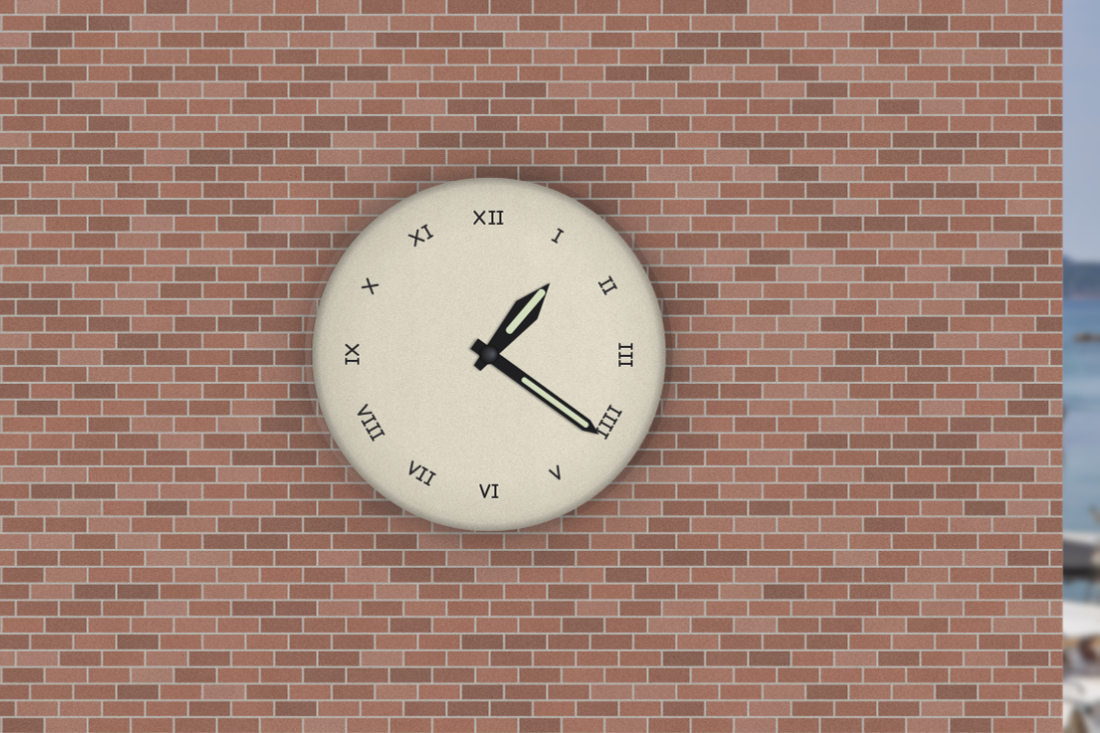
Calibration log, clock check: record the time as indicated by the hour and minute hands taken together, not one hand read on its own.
1:21
